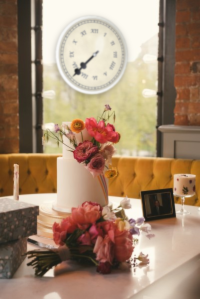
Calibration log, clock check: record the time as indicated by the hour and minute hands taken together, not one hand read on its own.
7:38
